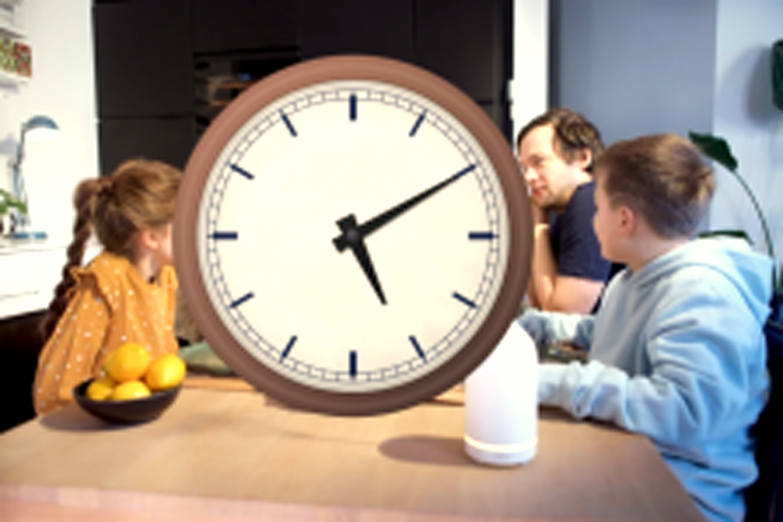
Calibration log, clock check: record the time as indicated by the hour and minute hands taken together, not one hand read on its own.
5:10
